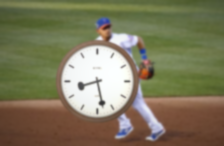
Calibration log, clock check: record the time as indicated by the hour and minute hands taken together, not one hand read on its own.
8:28
